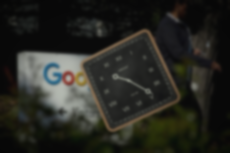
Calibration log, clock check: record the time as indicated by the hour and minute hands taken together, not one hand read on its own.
10:24
